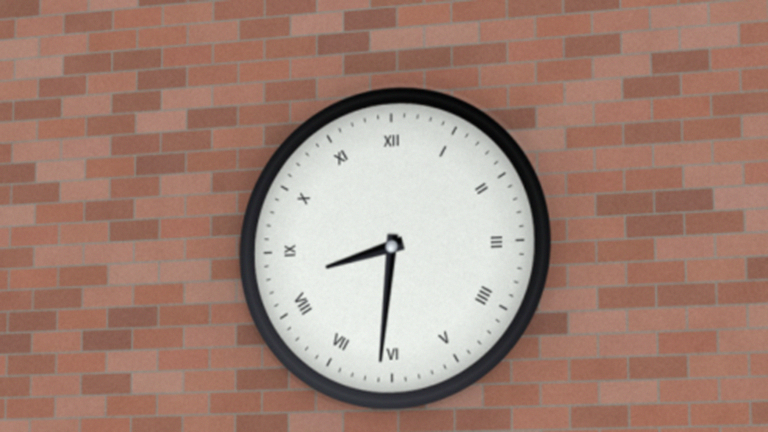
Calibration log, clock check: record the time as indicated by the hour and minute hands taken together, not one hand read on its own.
8:31
